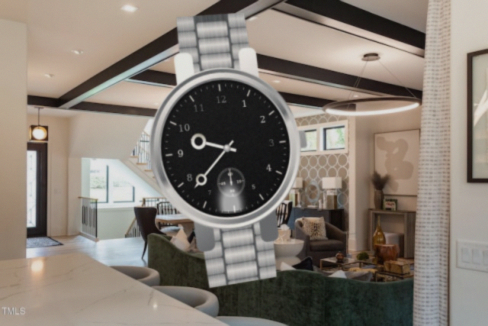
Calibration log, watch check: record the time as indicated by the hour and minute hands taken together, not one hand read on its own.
9:38
